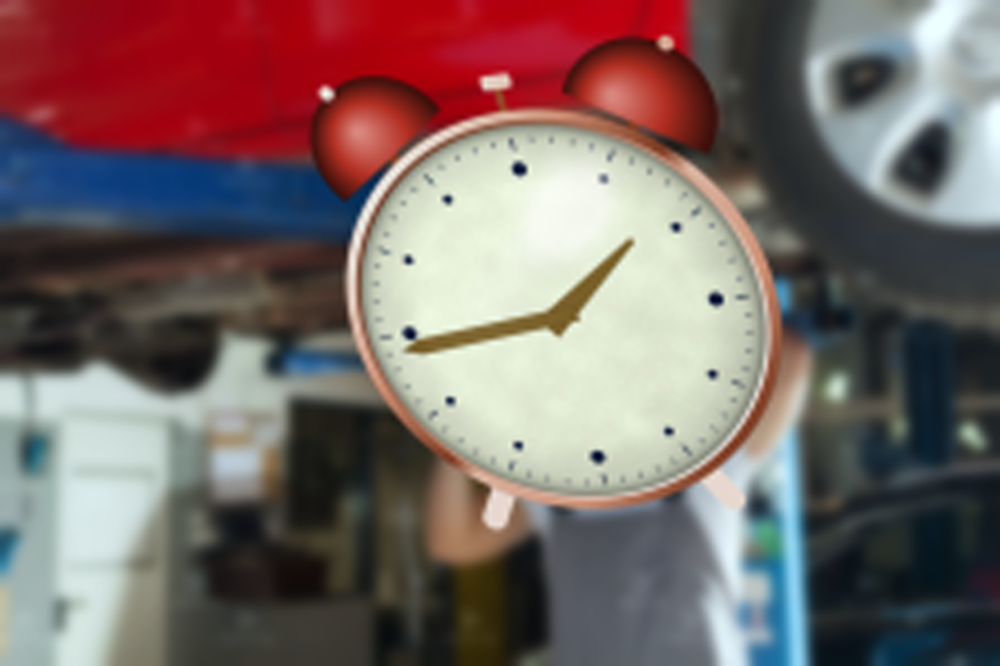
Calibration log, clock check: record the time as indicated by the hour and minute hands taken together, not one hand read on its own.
1:44
